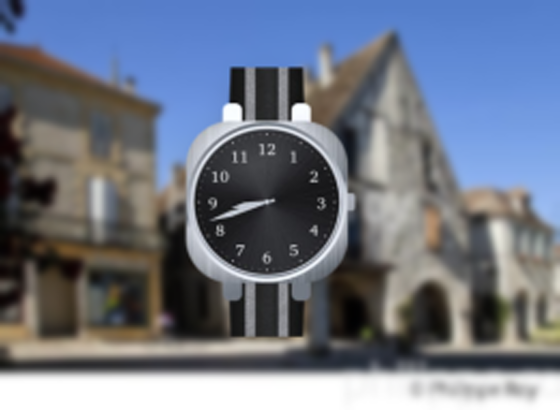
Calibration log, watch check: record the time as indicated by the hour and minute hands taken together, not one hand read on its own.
8:42
